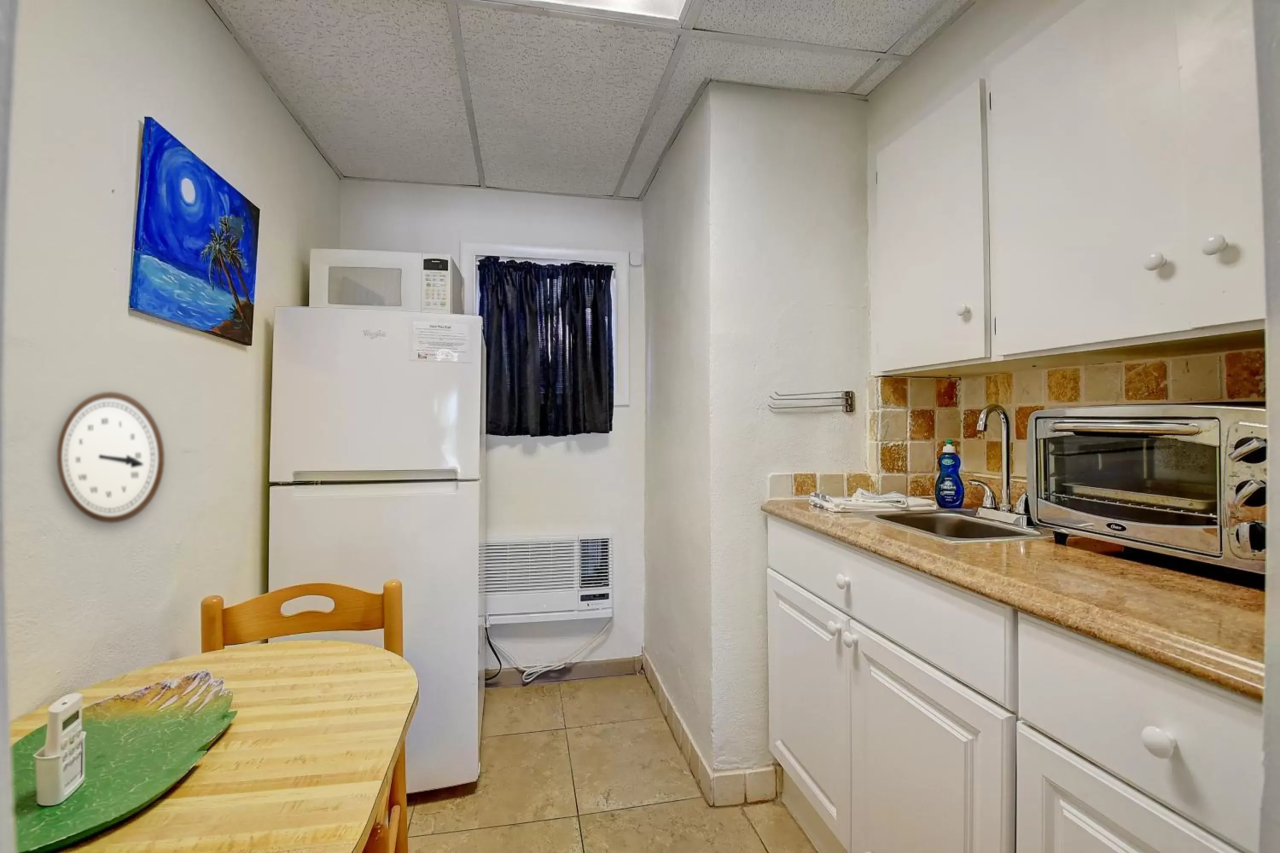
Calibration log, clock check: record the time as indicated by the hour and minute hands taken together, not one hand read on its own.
3:17
